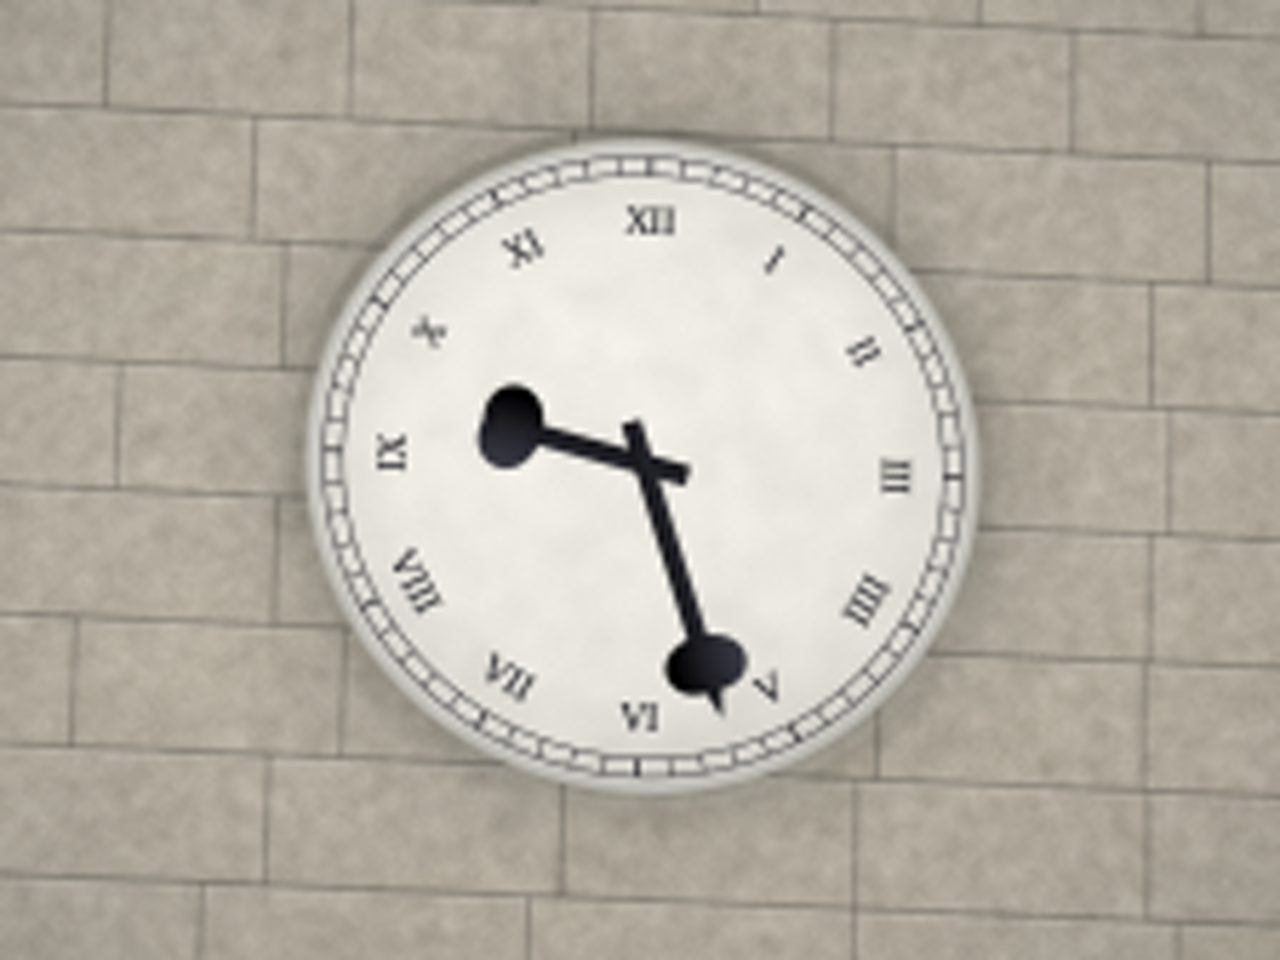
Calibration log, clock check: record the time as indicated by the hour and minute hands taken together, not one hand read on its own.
9:27
